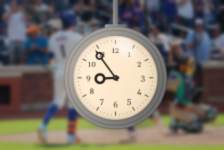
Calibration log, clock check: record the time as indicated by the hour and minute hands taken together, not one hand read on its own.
8:54
